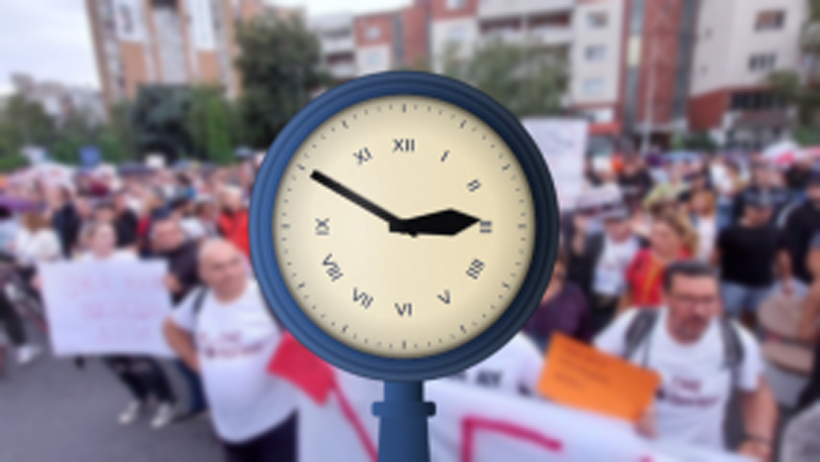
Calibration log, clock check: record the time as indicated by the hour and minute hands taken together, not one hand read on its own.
2:50
